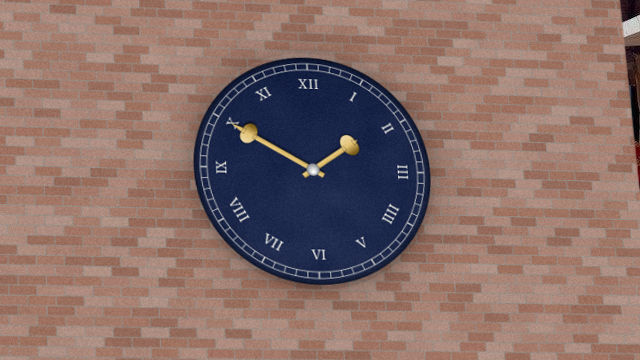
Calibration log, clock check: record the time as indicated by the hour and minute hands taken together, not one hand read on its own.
1:50
